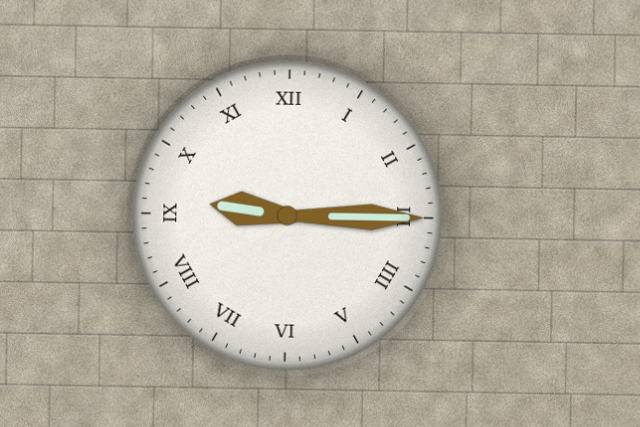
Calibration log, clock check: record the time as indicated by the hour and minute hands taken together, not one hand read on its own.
9:15
